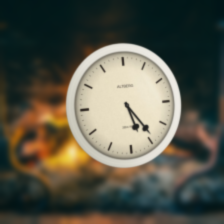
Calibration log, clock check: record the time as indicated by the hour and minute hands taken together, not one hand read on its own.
5:24
